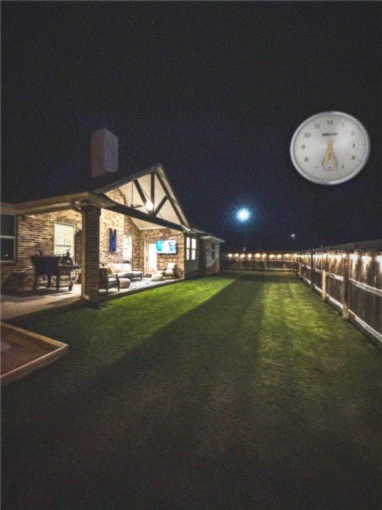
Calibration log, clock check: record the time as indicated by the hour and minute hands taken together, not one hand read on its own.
6:28
